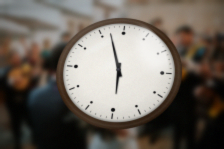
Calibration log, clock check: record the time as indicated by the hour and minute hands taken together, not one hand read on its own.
5:57
